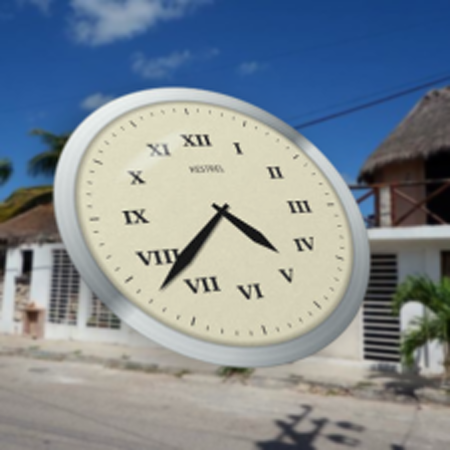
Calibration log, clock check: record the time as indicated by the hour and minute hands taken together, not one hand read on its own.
4:38
